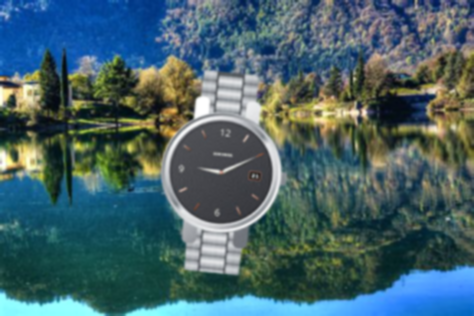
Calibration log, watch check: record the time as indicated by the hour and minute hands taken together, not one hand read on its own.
9:10
